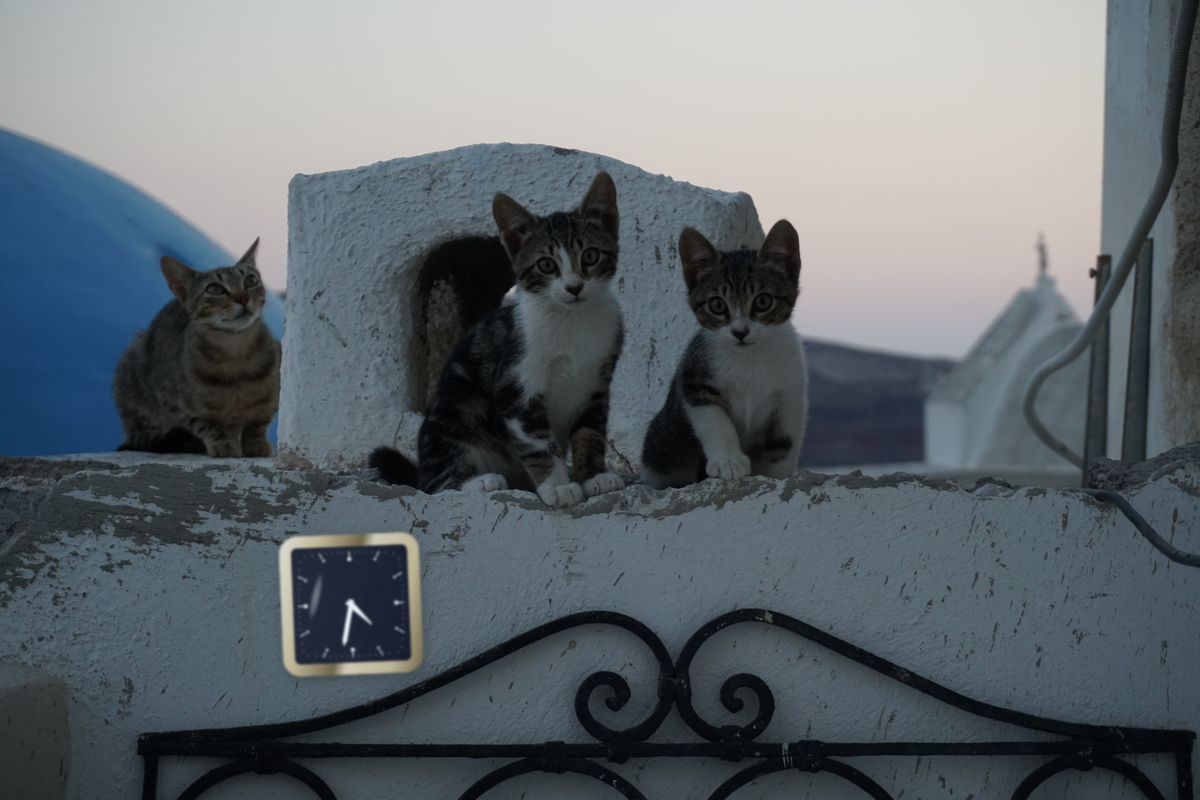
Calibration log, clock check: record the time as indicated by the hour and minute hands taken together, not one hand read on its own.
4:32
